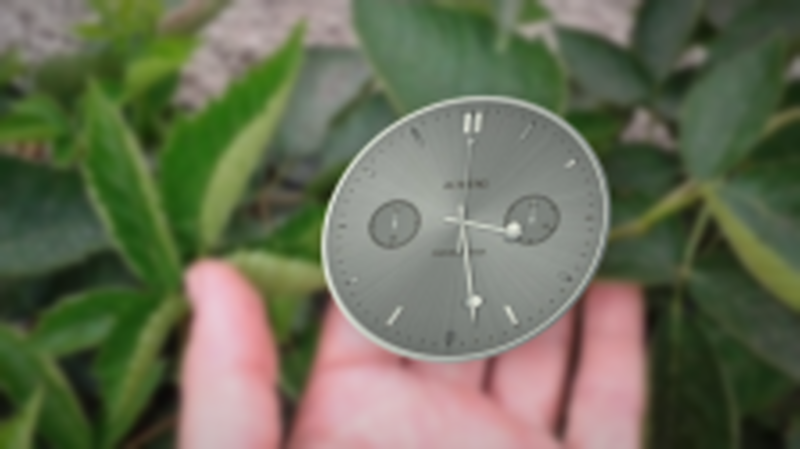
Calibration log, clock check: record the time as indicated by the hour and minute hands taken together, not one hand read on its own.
3:28
